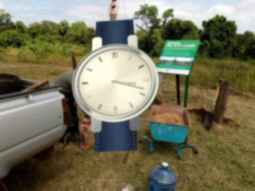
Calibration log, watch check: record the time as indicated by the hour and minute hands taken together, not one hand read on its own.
3:18
